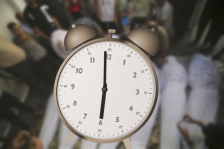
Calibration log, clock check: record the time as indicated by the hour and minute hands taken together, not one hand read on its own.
5:59
